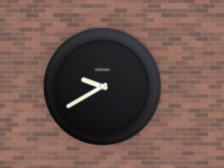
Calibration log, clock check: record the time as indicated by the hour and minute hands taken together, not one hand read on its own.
9:40
